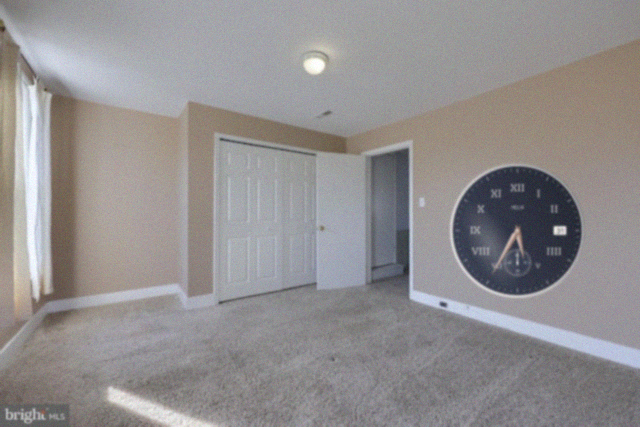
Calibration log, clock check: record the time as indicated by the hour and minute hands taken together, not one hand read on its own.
5:35
